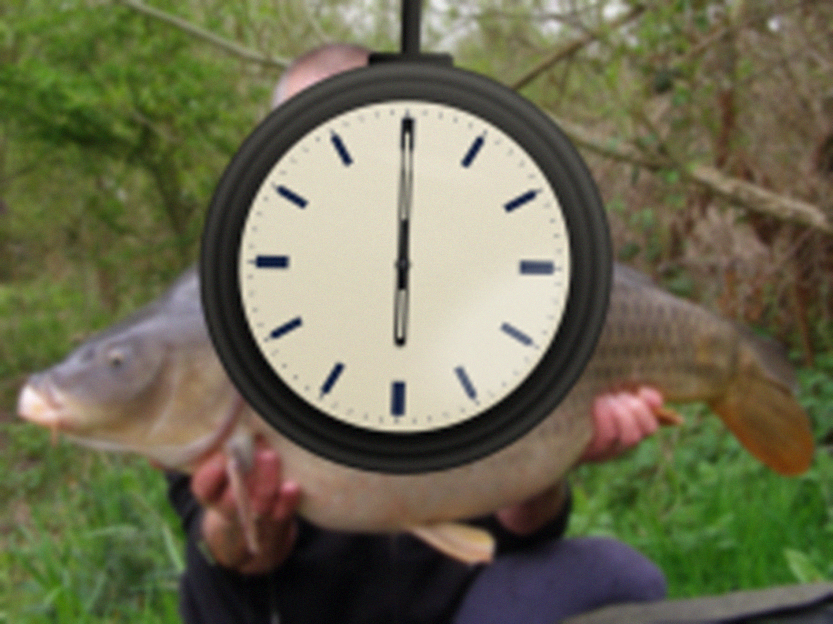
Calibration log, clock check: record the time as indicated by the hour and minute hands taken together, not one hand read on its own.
6:00
